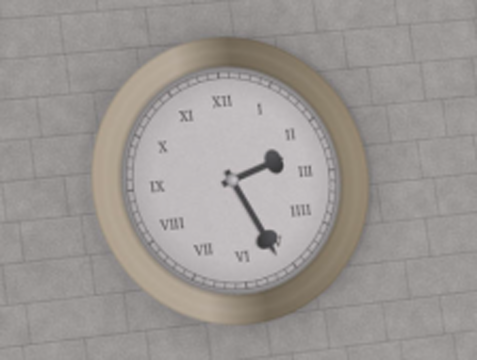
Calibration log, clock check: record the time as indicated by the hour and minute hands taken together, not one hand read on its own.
2:26
